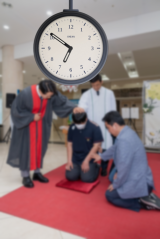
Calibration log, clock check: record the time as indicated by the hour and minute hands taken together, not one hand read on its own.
6:51
